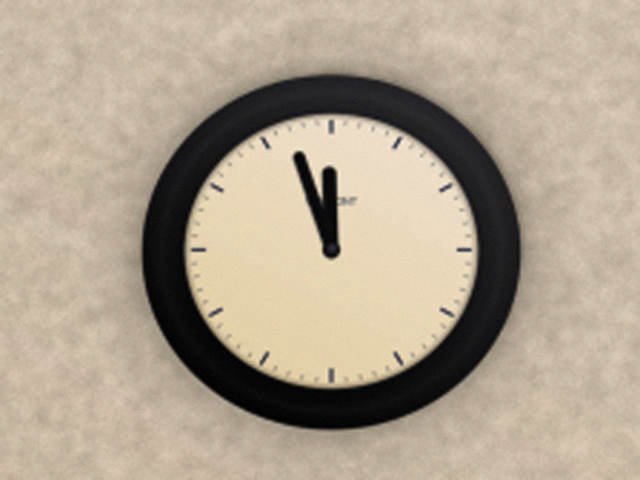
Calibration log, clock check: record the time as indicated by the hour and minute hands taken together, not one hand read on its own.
11:57
